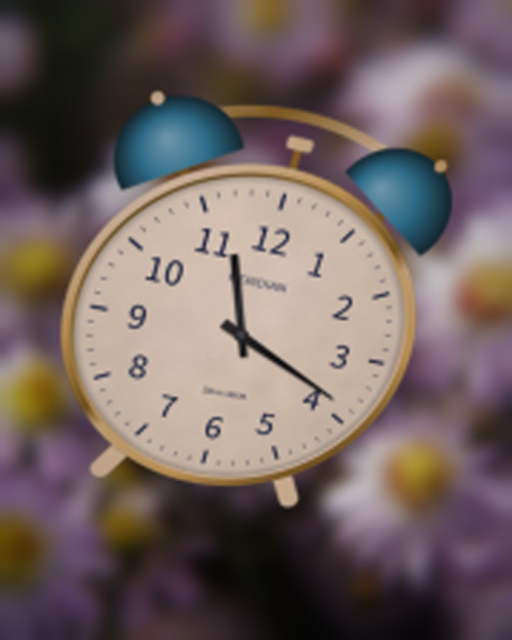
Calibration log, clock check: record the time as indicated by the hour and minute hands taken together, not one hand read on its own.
11:19
